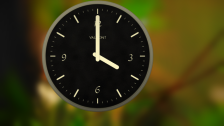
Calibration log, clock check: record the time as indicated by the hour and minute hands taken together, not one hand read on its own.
4:00
